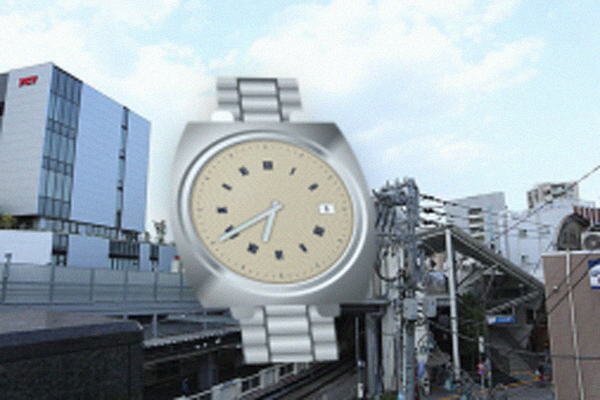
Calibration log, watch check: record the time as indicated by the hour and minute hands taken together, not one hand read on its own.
6:40
